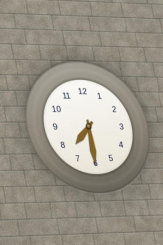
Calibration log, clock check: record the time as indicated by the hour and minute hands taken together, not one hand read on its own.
7:30
